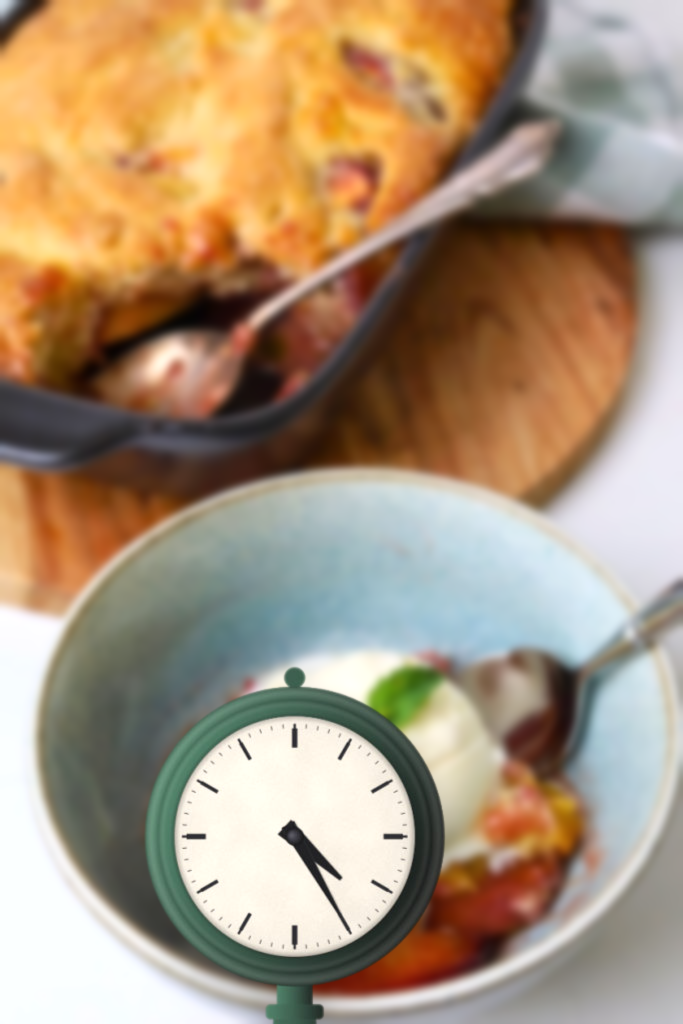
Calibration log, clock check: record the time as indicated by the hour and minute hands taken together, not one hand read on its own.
4:25
